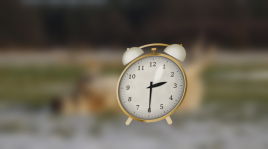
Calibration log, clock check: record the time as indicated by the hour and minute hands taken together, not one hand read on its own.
2:30
